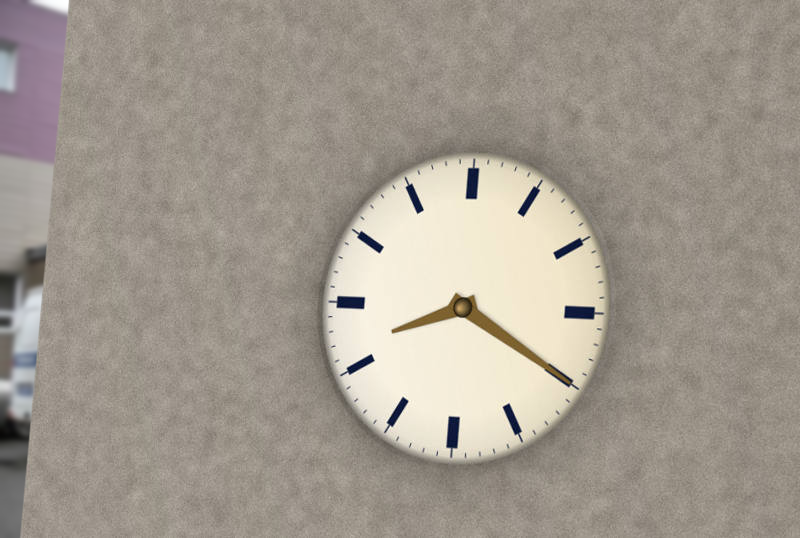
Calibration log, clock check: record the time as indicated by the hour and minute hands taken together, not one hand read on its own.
8:20
